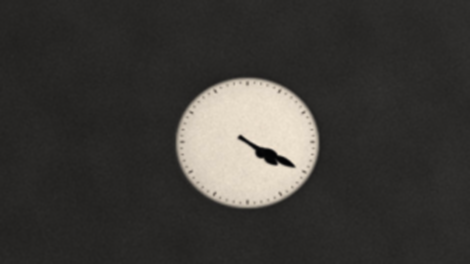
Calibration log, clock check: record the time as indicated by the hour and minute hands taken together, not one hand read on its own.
4:20
